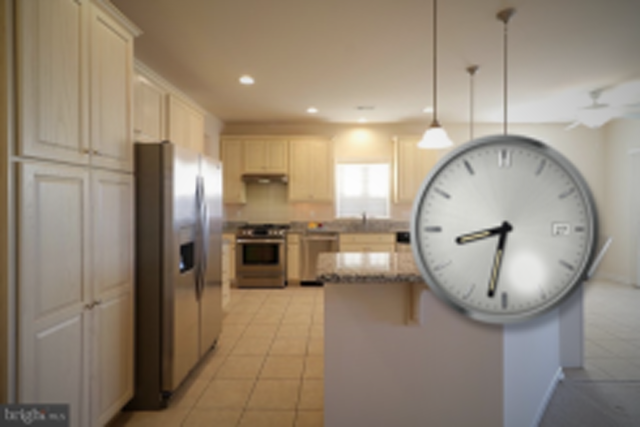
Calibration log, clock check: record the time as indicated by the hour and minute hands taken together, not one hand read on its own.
8:32
